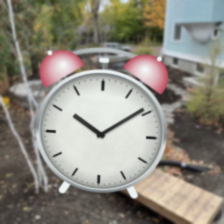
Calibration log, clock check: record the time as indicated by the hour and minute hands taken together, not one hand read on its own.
10:09
